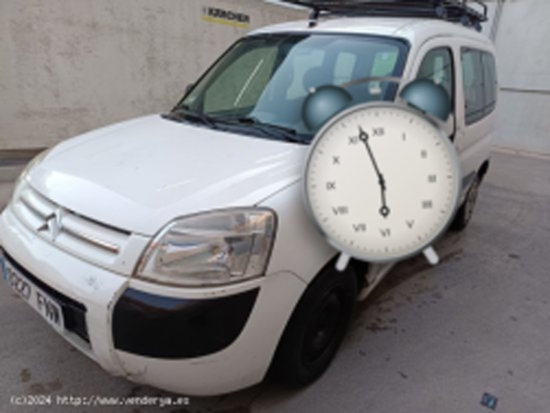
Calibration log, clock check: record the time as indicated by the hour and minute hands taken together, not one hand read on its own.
5:57
